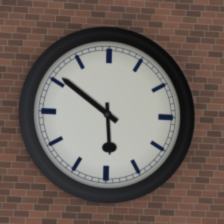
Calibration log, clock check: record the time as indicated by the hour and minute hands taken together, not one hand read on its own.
5:51
